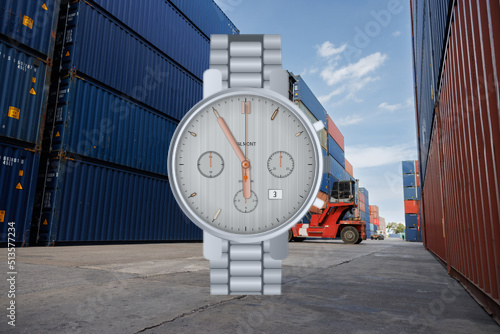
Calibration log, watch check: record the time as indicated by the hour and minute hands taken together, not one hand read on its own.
5:55
